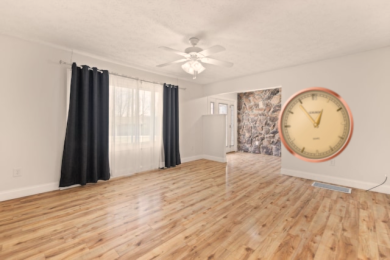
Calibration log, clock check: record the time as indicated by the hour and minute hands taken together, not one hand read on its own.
12:54
